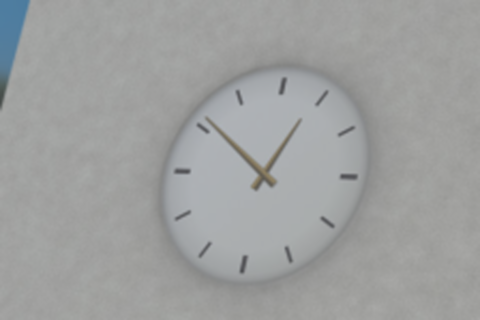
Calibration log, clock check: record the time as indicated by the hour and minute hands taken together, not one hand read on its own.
12:51
